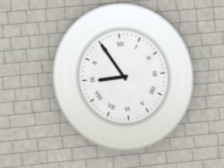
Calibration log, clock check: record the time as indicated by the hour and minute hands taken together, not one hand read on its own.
8:55
